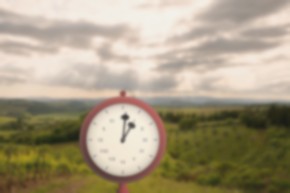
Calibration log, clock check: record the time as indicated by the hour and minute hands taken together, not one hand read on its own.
1:01
